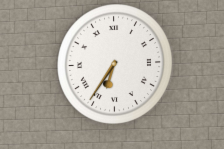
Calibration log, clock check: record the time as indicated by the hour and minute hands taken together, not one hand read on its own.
6:36
